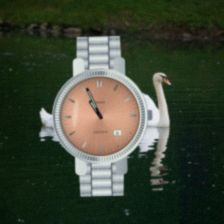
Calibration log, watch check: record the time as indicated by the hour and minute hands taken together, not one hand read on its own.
10:56
